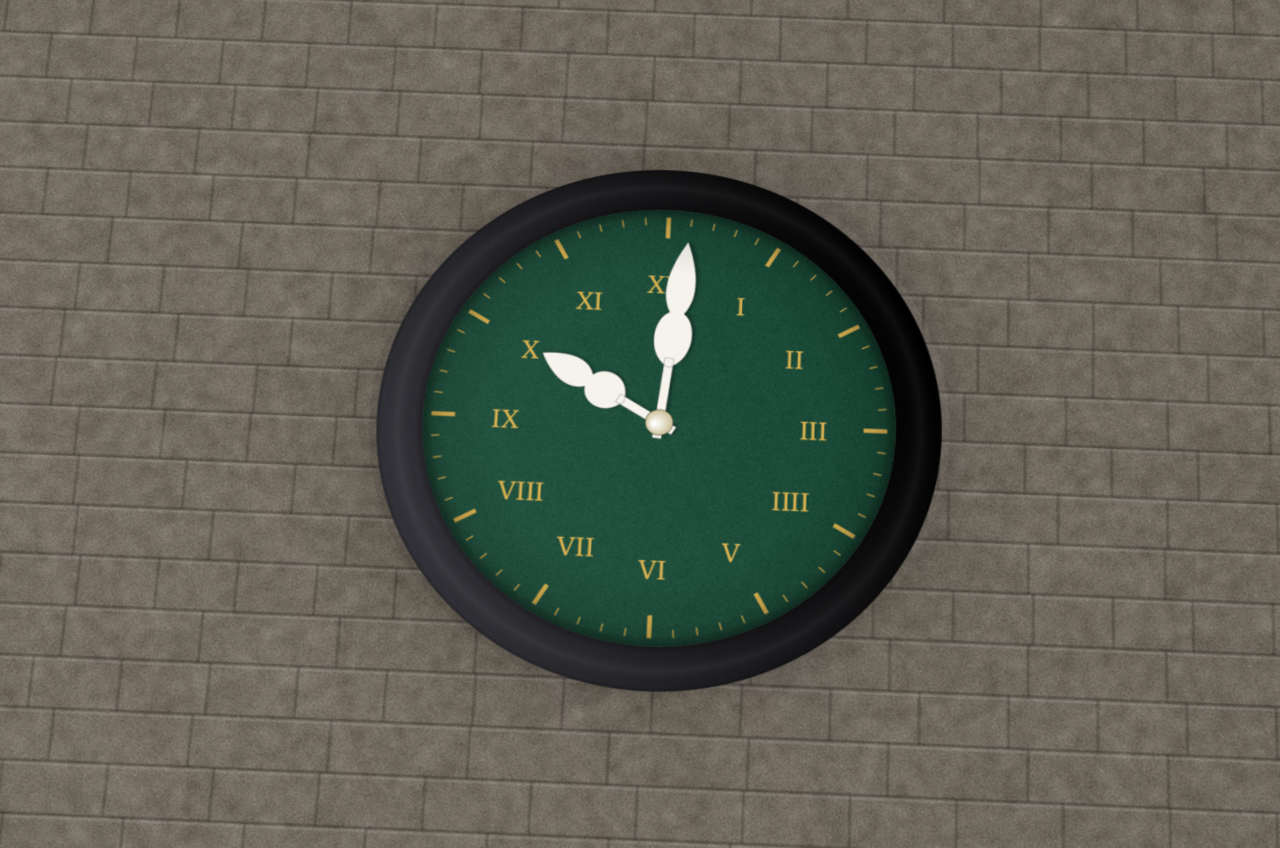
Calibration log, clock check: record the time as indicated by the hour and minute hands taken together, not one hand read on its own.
10:01
